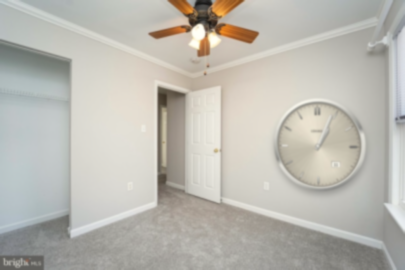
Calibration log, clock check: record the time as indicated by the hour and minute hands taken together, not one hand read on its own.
1:04
